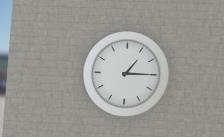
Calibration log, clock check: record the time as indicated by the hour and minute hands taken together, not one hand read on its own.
1:15
